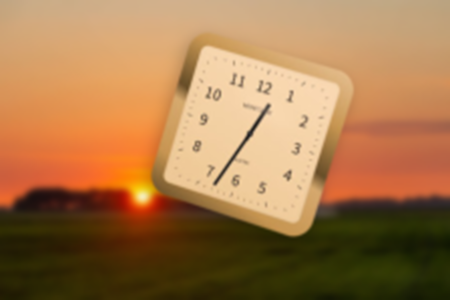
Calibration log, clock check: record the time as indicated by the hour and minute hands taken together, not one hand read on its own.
12:33
